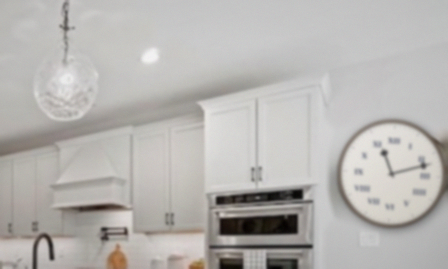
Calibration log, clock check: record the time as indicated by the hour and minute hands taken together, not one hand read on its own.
11:12
